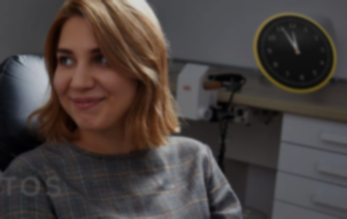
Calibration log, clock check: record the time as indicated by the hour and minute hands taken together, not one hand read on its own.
11:56
